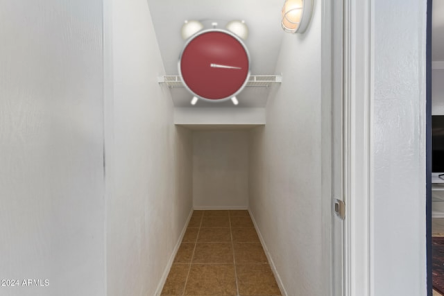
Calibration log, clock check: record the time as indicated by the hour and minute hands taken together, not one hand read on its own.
3:16
